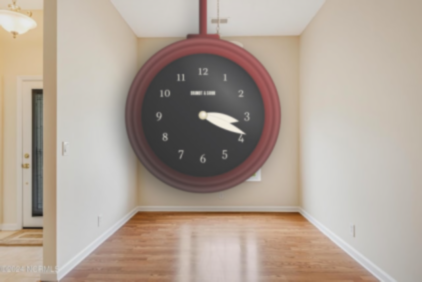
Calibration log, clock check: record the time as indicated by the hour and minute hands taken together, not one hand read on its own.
3:19
